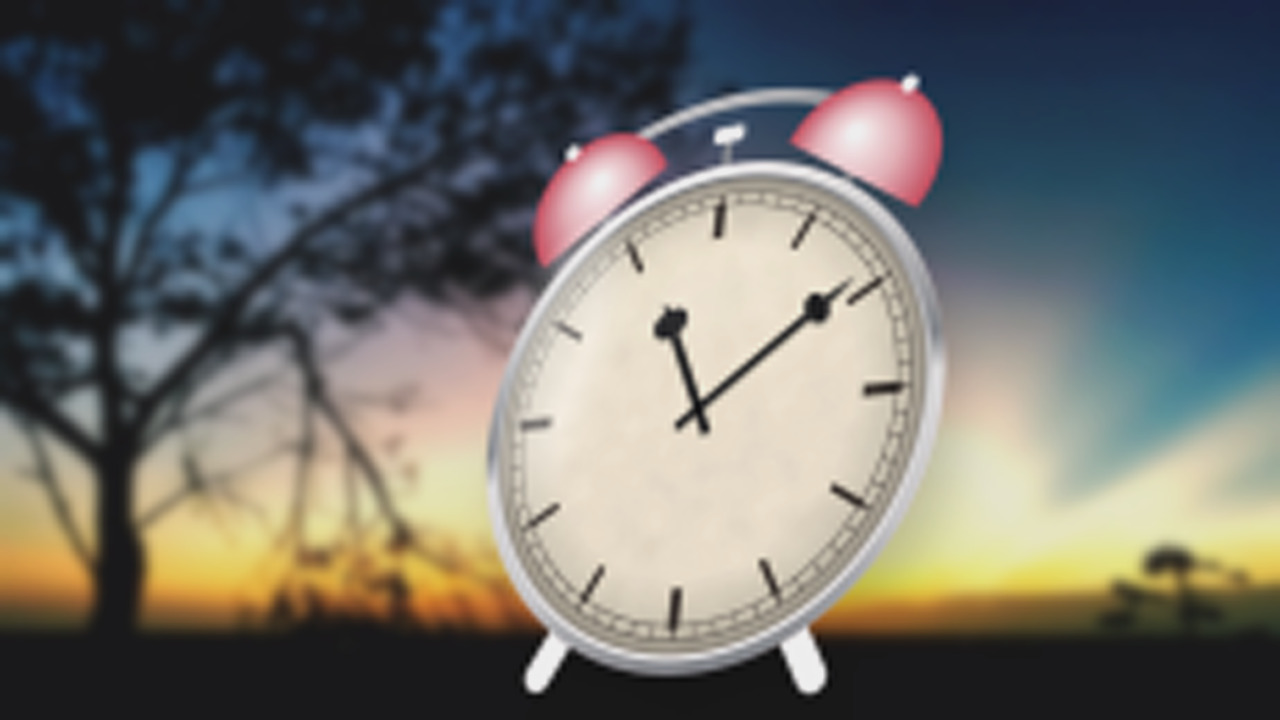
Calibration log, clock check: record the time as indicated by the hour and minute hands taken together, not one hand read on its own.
11:09
